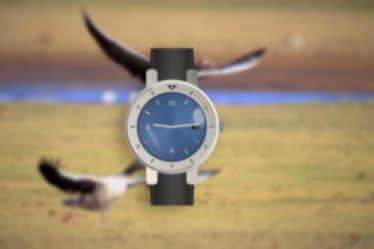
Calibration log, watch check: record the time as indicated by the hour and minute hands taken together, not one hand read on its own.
9:14
